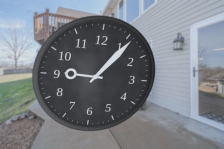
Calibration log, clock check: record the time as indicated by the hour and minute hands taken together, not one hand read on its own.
9:06
